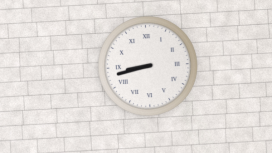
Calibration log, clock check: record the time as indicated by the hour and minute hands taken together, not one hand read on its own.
8:43
